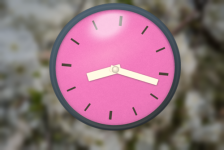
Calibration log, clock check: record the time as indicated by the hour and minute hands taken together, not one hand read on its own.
8:17
